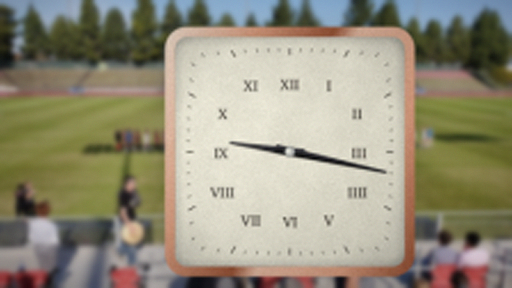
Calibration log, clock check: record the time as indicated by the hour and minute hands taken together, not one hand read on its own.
9:17
